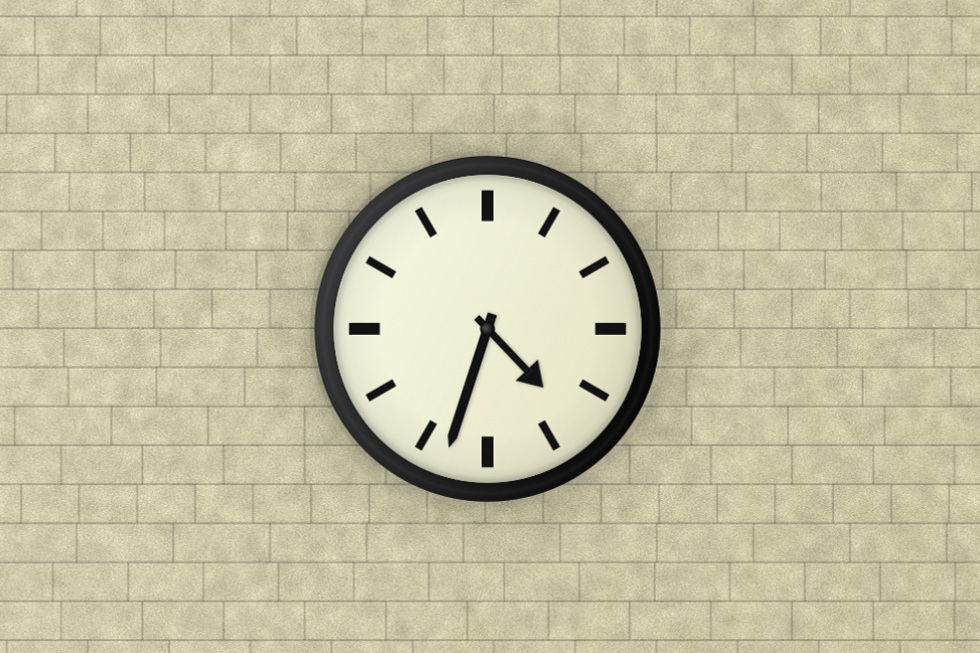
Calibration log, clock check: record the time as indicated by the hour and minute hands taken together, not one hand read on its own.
4:33
